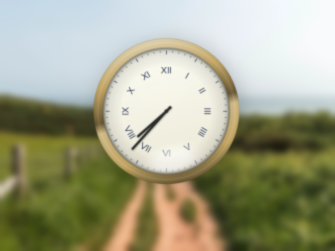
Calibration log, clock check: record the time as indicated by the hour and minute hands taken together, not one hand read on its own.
7:37
